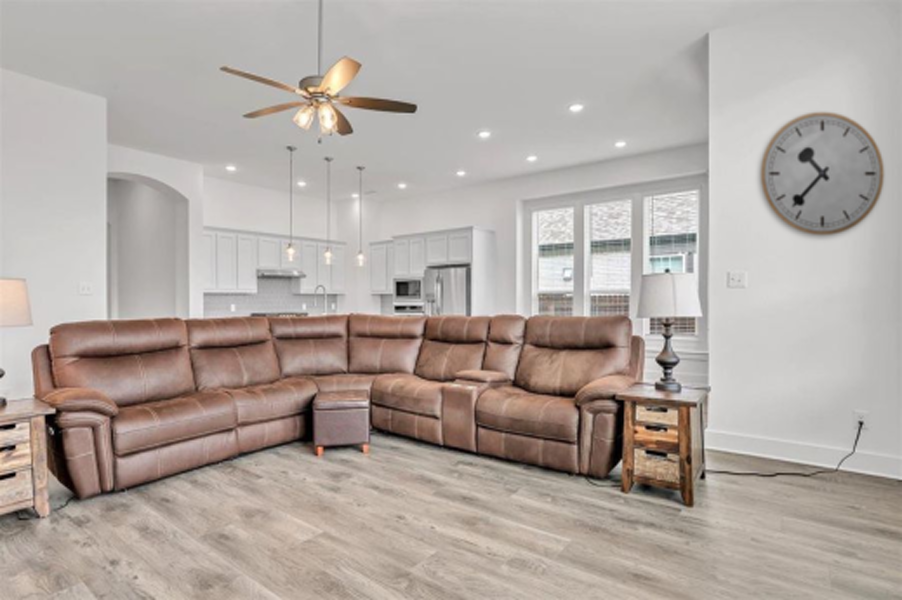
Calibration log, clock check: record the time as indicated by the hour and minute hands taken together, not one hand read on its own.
10:37
